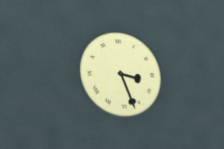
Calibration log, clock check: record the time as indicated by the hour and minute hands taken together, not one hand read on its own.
3:27
